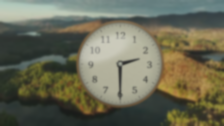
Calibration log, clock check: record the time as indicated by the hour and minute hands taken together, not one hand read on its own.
2:30
